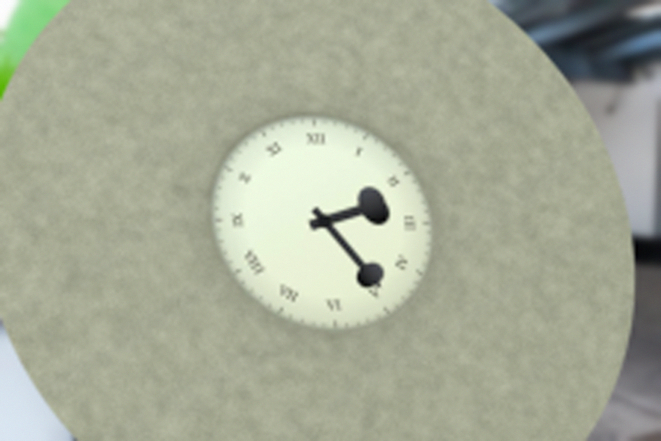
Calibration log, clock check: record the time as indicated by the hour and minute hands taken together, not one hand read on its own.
2:24
